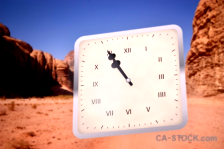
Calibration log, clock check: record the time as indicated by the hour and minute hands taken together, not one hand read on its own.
10:55
